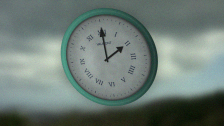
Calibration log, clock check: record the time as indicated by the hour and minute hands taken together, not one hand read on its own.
2:00
